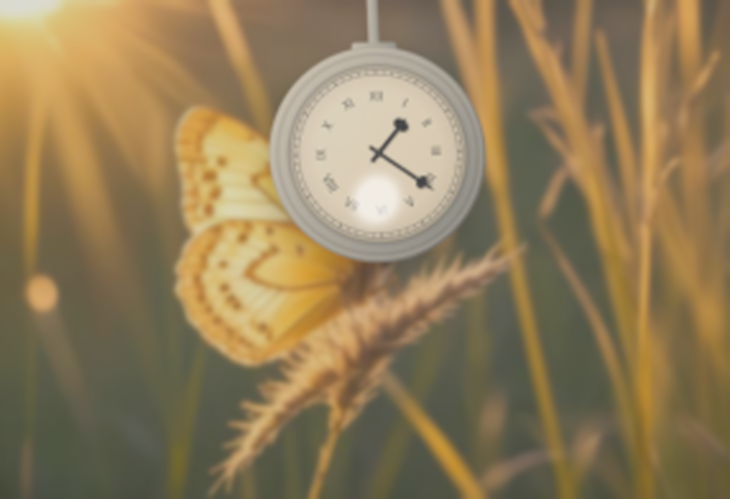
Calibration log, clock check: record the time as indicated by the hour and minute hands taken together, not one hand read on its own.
1:21
